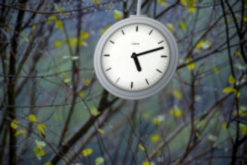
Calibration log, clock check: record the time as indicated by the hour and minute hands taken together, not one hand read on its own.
5:12
